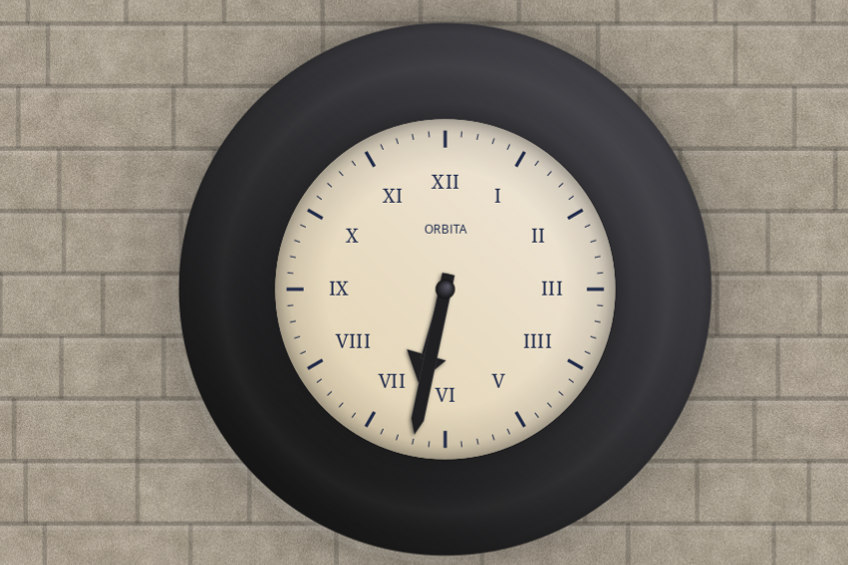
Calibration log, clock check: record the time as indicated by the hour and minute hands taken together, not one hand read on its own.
6:32
